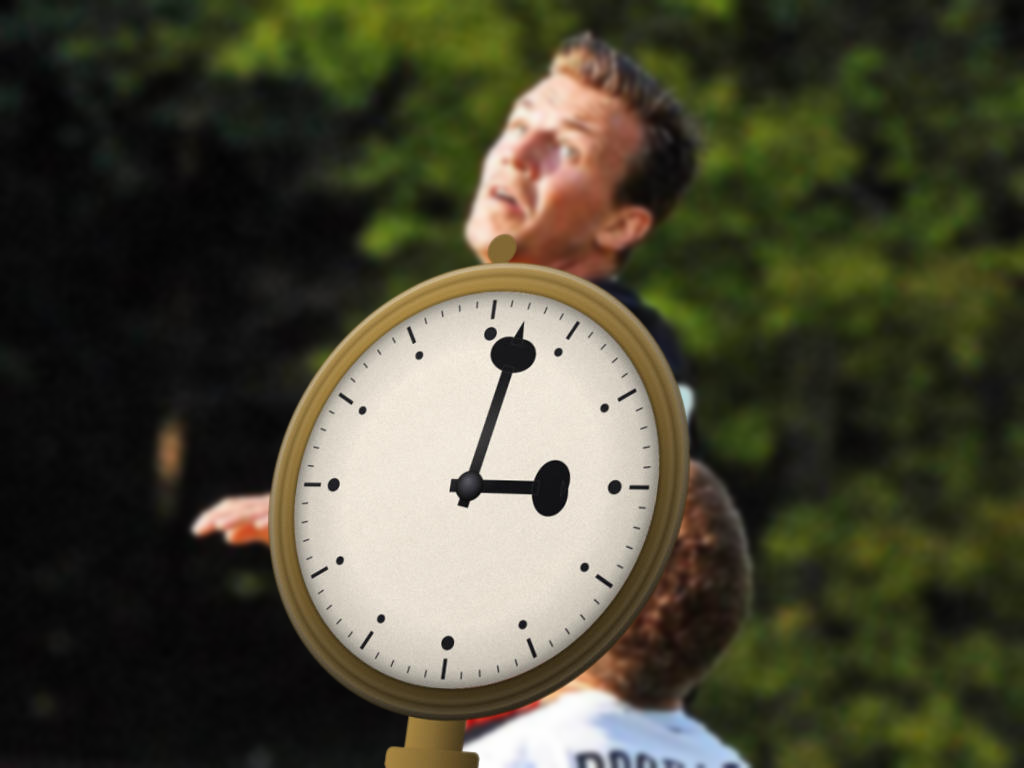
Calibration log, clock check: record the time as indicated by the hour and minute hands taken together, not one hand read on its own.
3:02
